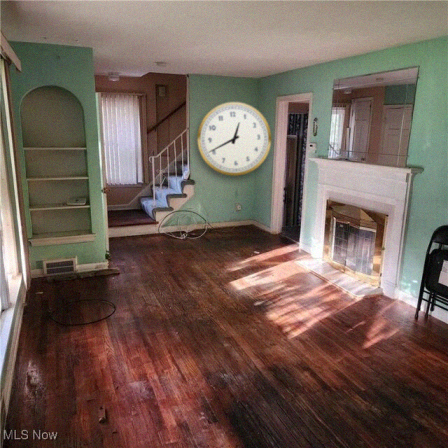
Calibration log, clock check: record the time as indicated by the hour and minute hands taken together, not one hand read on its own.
12:41
